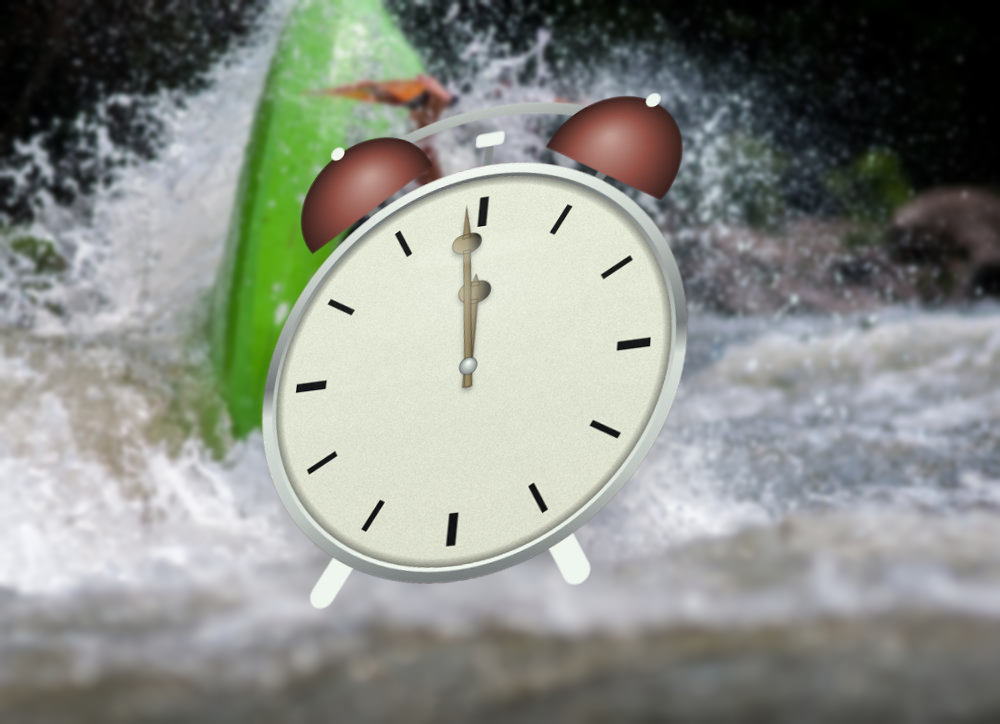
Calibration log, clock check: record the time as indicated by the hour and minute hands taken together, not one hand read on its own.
11:59
